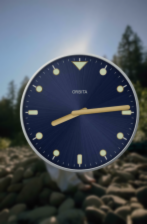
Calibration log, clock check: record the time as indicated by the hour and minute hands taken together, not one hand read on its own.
8:14
